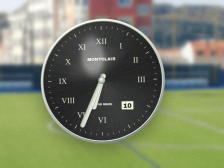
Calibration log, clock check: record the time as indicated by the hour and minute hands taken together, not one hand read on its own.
6:34
